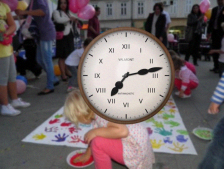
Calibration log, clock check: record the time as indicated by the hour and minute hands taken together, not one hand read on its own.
7:13
